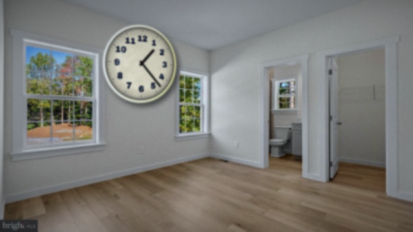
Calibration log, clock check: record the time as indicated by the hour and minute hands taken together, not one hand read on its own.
1:23
